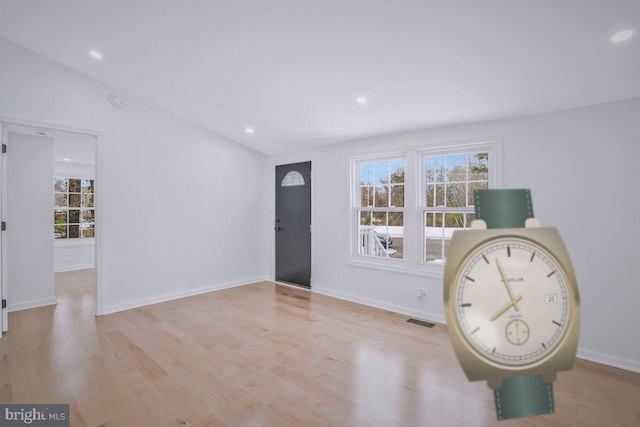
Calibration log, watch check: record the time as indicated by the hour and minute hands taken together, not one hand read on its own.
7:57
